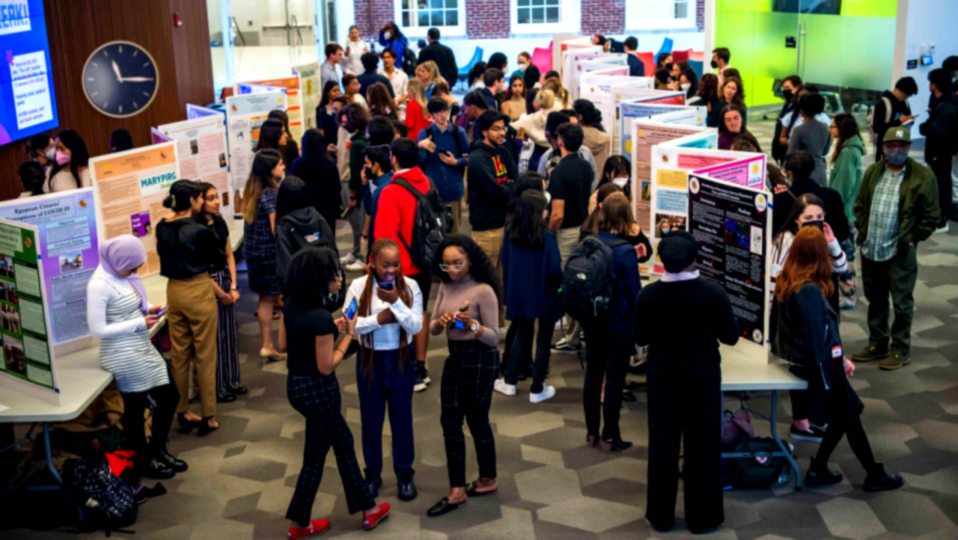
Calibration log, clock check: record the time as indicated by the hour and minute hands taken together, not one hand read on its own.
11:15
